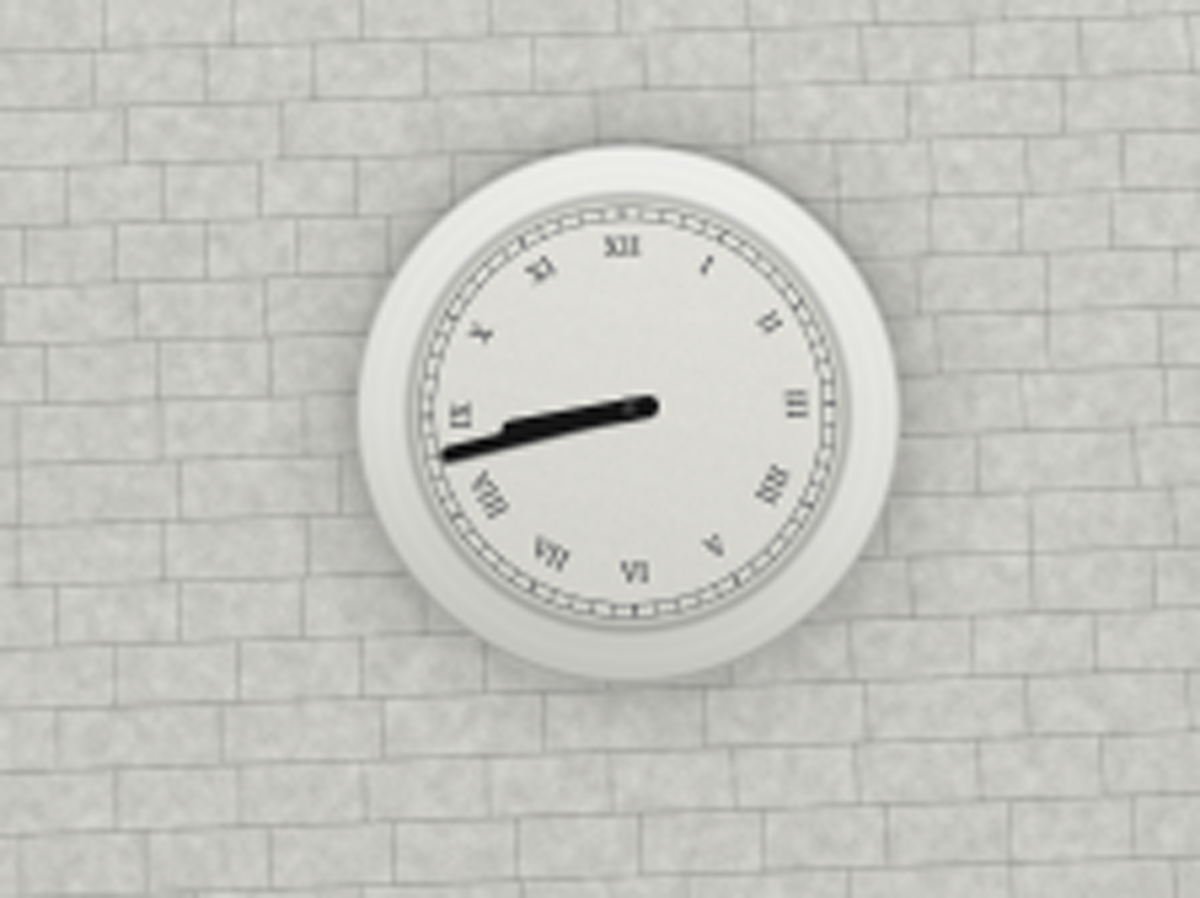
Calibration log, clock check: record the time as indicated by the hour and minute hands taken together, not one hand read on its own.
8:43
